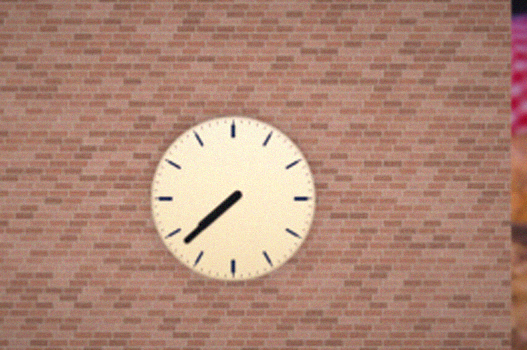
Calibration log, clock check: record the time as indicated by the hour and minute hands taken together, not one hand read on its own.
7:38
